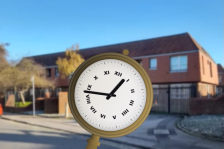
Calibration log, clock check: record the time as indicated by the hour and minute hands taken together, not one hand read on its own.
12:43
